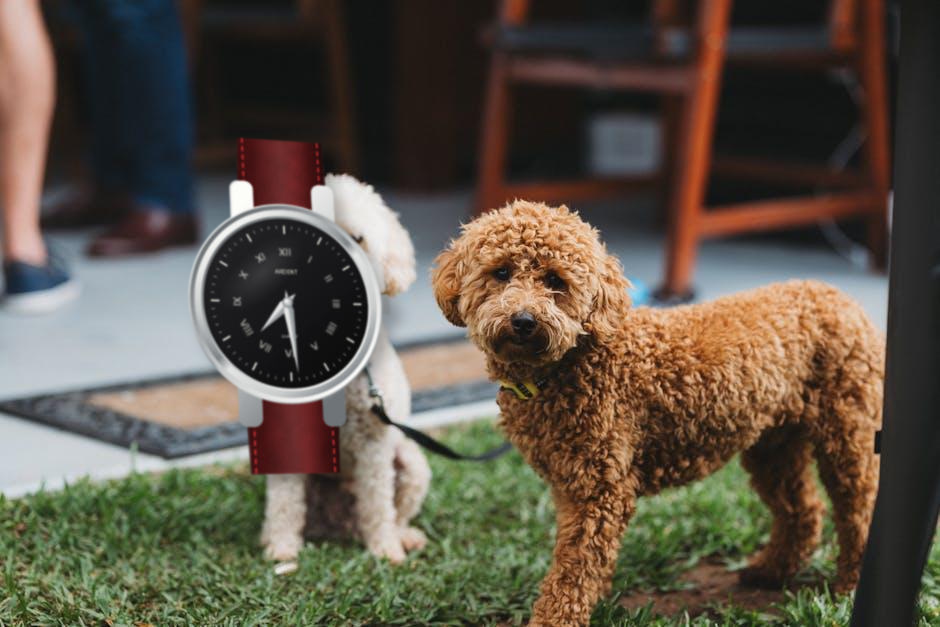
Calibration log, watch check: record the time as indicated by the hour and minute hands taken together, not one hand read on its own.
7:29
